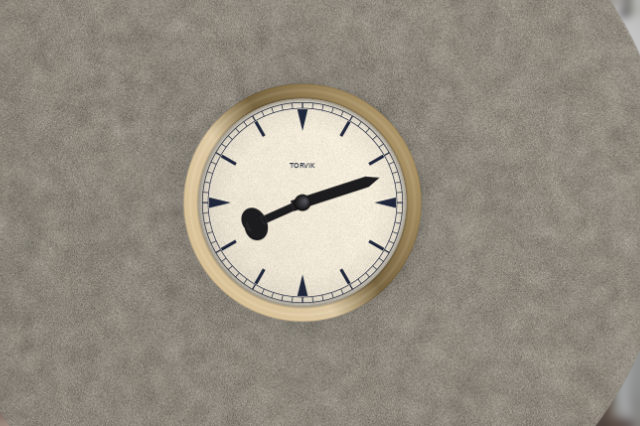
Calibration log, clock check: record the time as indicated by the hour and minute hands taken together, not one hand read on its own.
8:12
